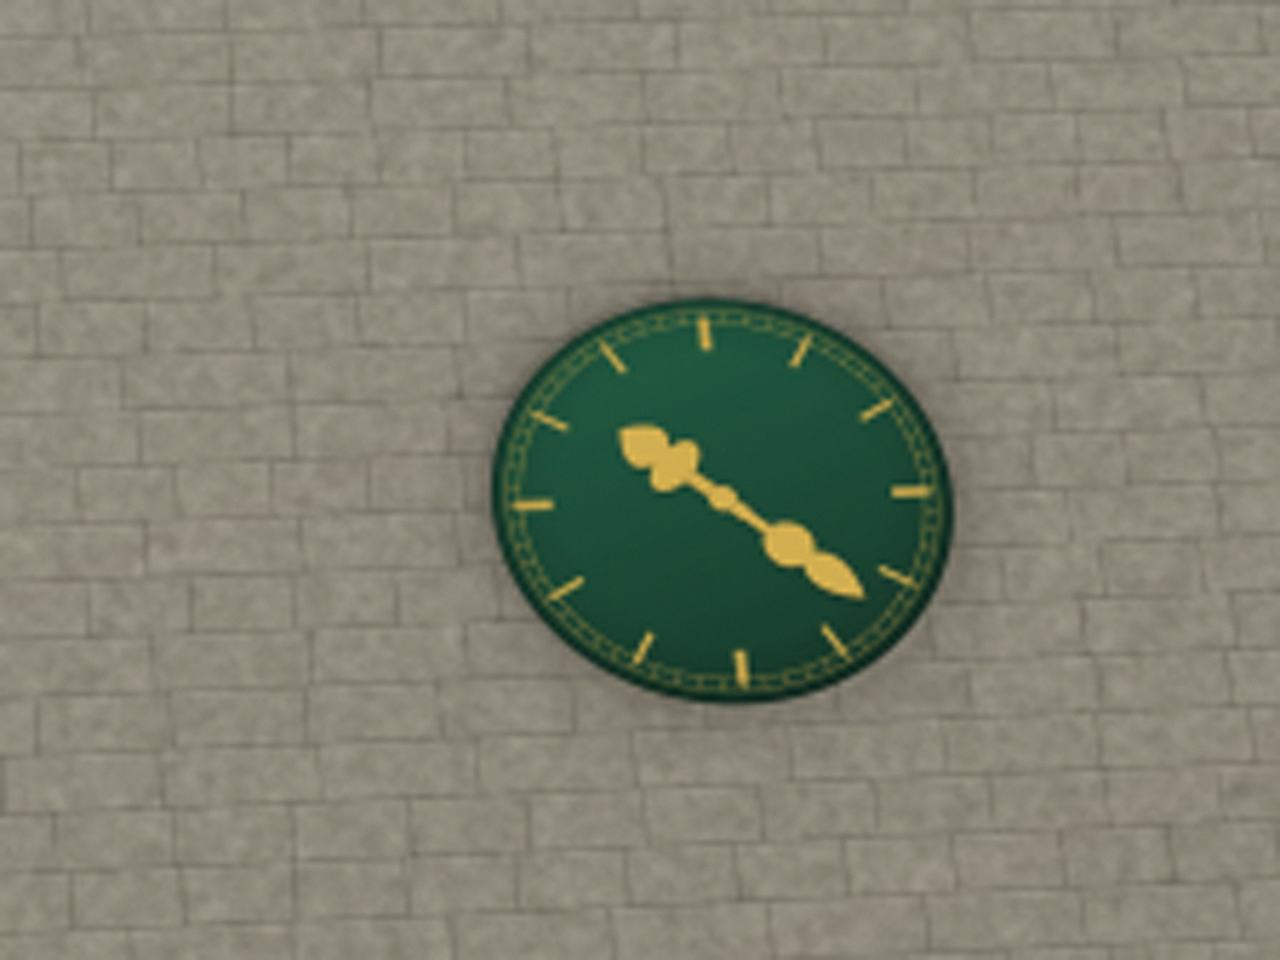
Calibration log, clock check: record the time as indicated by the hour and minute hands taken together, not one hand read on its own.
10:22
